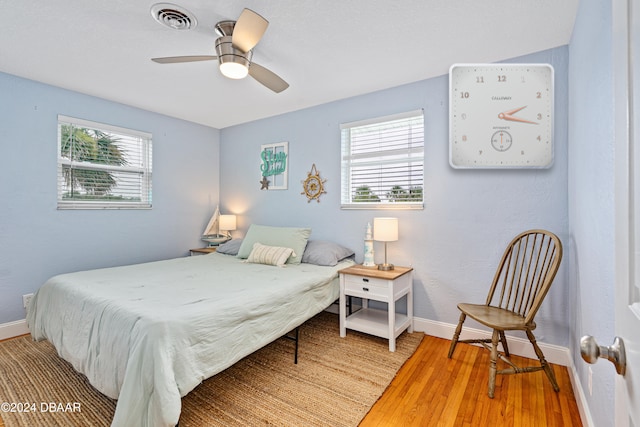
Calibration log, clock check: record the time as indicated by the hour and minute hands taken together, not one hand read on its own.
2:17
